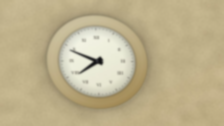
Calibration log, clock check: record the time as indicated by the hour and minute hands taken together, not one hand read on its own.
7:49
